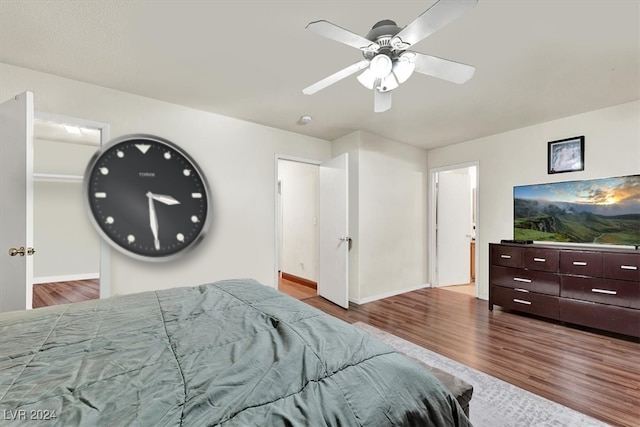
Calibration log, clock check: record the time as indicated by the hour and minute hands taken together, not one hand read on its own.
3:30
